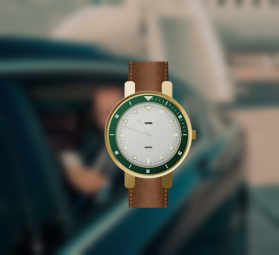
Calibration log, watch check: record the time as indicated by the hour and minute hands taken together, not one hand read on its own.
10:48
